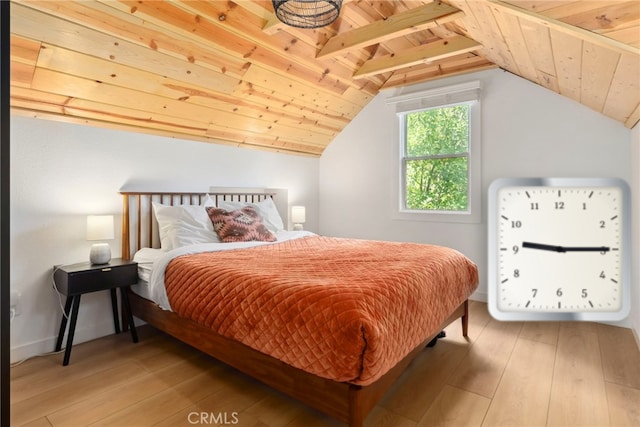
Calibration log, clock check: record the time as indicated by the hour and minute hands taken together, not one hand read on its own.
9:15
